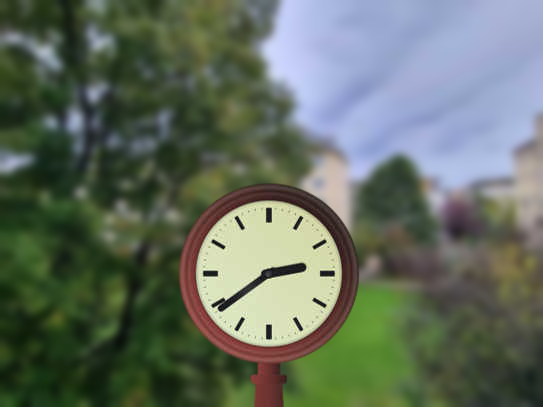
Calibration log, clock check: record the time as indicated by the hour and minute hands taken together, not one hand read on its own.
2:39
